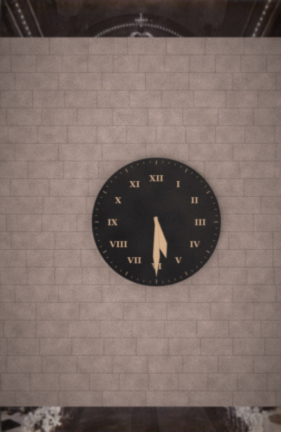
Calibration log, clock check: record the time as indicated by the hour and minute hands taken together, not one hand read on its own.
5:30
